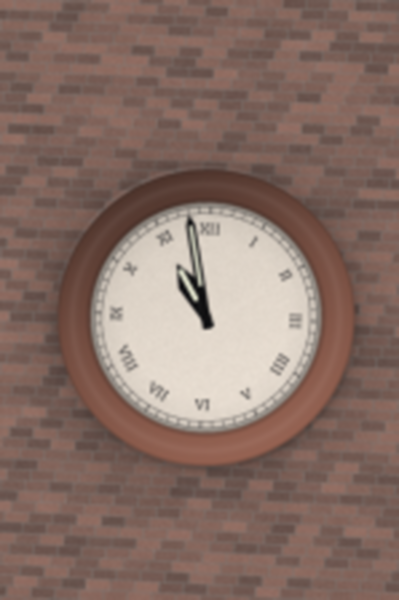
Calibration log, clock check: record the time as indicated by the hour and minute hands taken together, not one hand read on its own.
10:58
